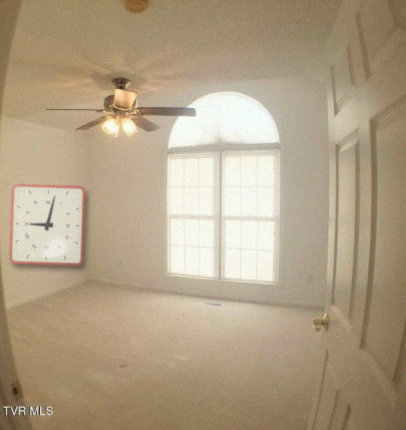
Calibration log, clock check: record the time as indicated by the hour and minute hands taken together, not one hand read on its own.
9:02
